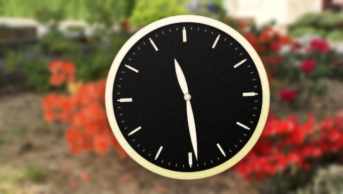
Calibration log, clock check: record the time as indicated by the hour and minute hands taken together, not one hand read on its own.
11:29
